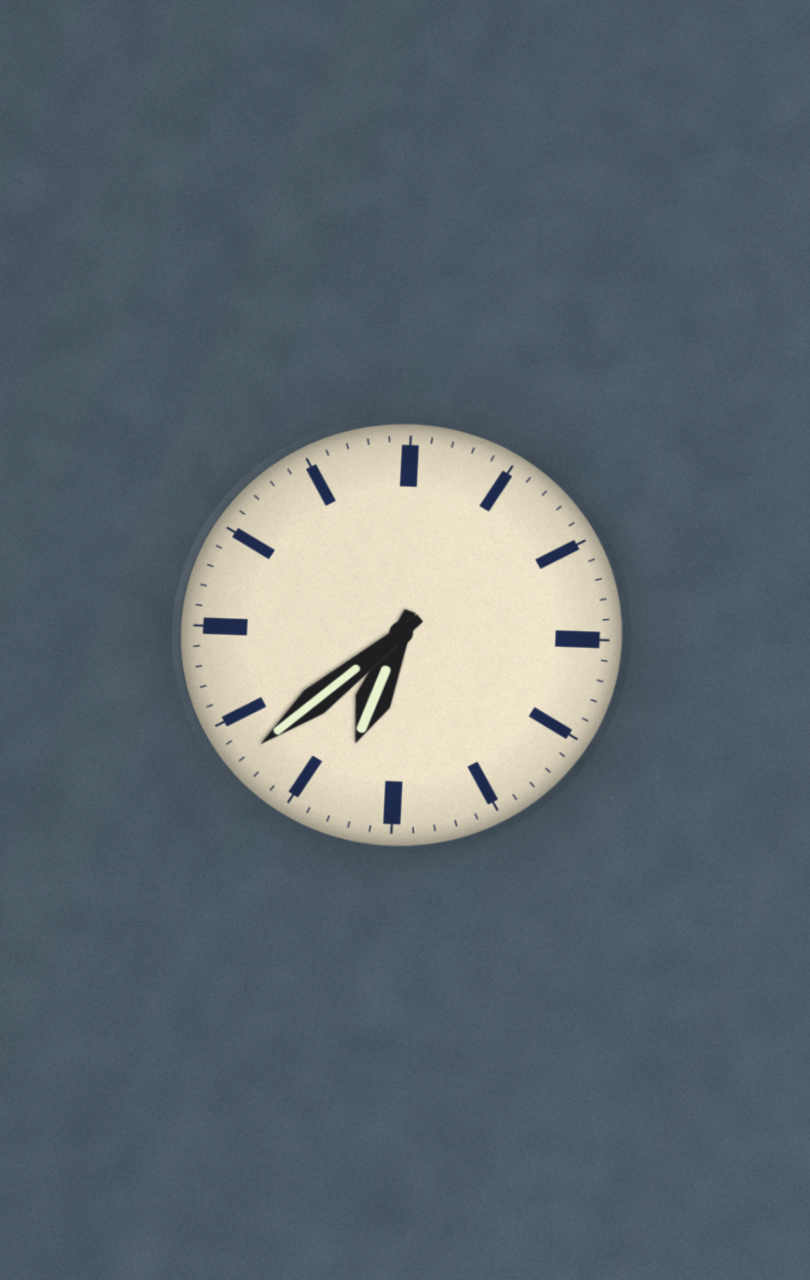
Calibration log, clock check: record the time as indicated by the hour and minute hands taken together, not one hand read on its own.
6:38
